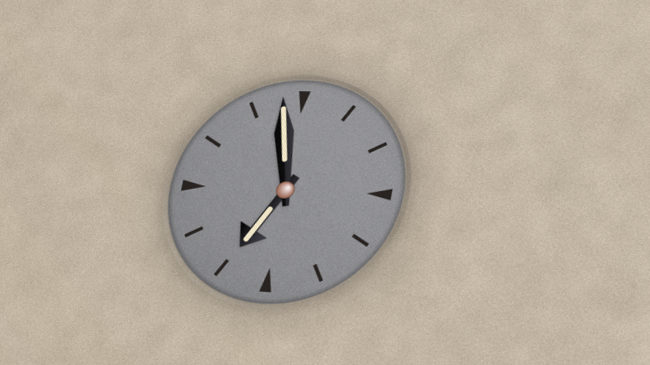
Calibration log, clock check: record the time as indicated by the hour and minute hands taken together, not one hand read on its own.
6:58
